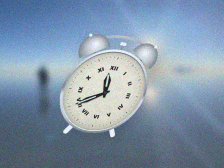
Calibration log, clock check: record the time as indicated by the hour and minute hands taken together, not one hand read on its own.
11:40
